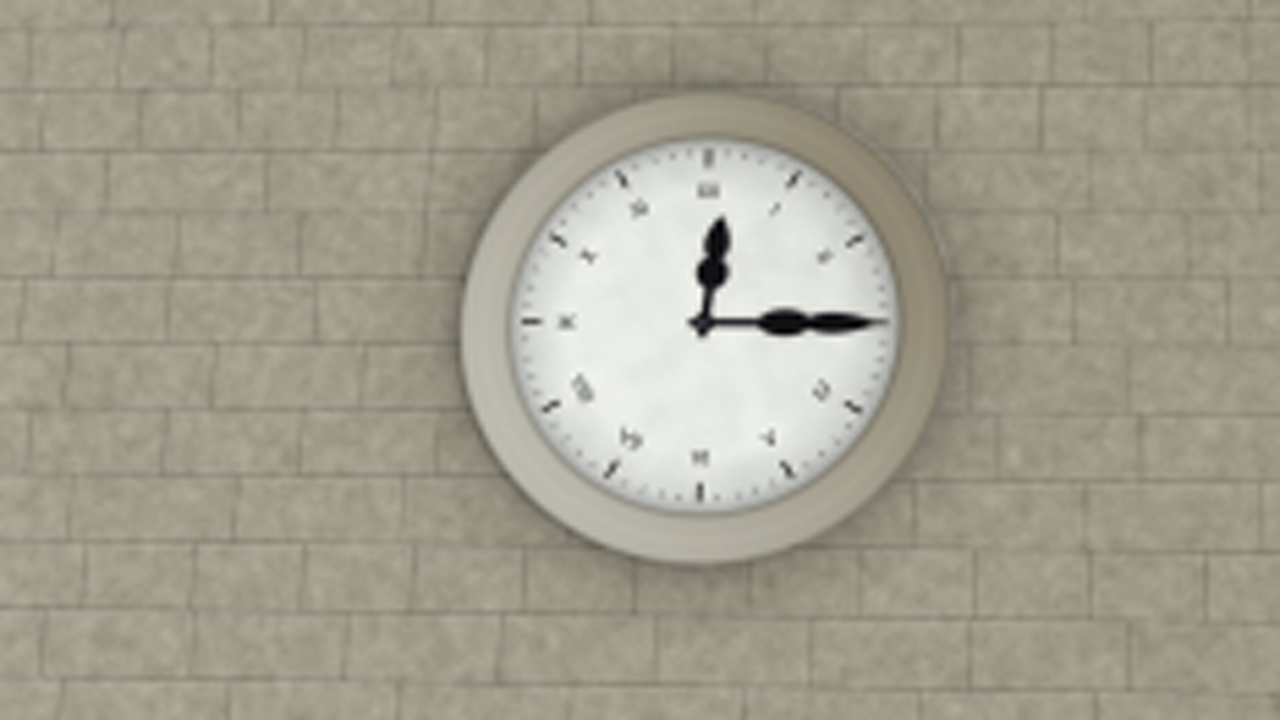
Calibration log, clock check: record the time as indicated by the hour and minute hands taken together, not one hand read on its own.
12:15
